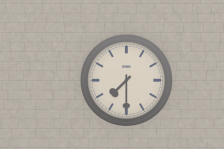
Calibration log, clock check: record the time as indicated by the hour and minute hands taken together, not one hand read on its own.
7:30
